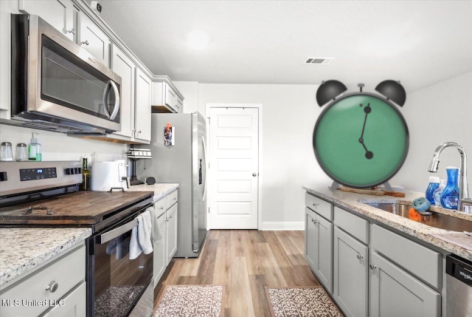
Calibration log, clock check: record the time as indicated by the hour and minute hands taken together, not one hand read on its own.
5:02
